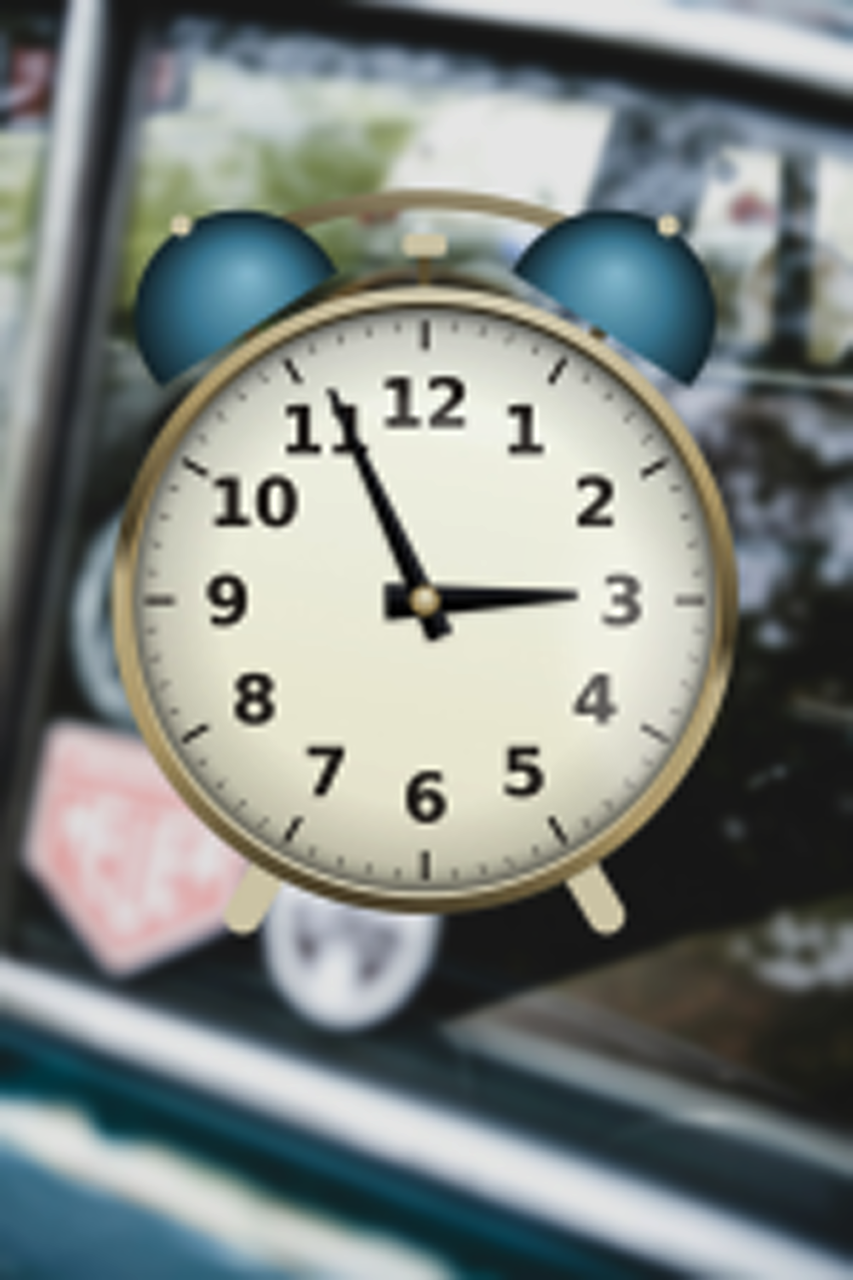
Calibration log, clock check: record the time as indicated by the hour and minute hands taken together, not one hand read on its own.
2:56
